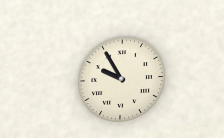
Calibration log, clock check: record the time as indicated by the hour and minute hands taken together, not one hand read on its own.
9:55
